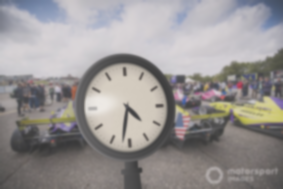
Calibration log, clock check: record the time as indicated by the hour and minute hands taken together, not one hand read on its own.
4:32
